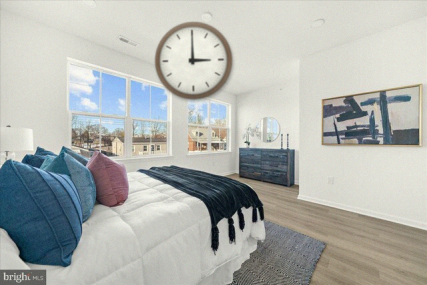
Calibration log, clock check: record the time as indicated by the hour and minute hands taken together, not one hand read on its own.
3:00
